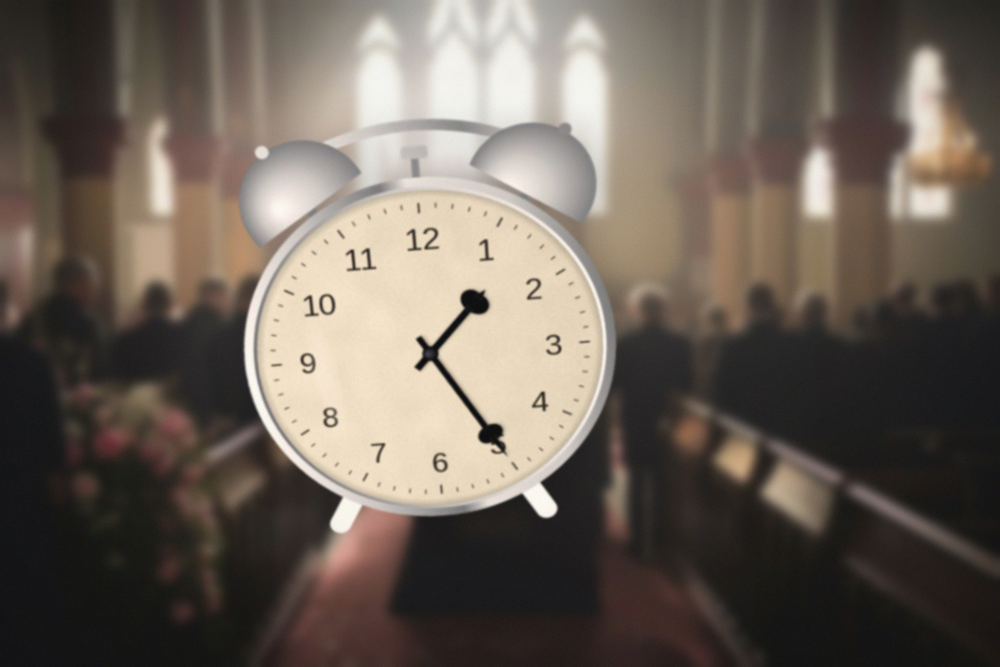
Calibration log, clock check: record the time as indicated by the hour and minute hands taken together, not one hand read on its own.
1:25
